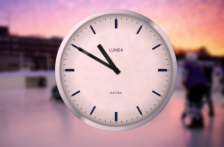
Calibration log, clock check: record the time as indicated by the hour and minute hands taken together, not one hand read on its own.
10:50
